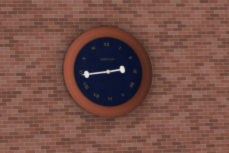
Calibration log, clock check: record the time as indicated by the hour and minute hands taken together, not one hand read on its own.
2:44
